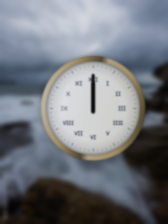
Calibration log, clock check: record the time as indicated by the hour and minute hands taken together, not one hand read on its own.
12:00
